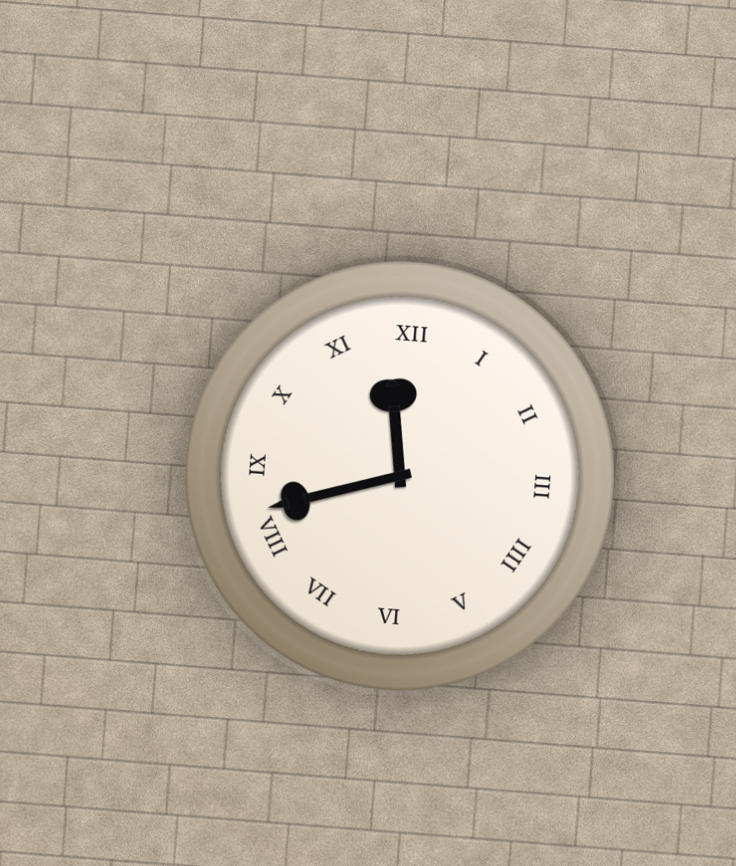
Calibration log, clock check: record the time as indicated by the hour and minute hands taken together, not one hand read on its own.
11:42
